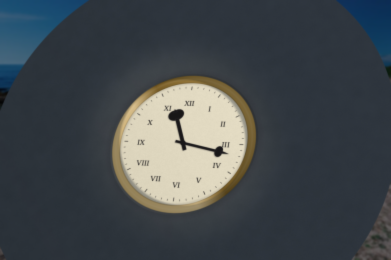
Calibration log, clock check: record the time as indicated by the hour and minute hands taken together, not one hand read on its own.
11:17
